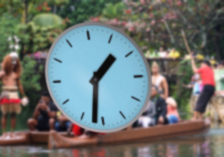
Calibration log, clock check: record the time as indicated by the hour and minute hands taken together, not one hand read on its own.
1:32
